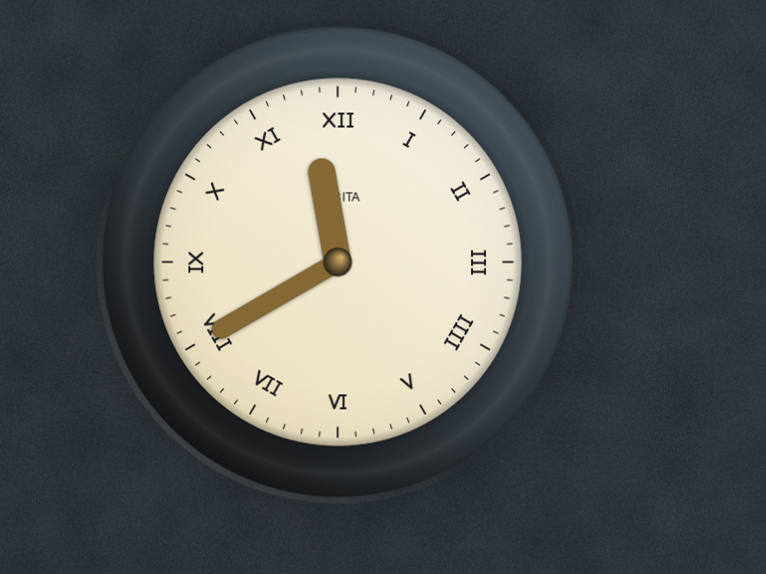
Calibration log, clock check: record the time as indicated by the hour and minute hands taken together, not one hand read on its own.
11:40
